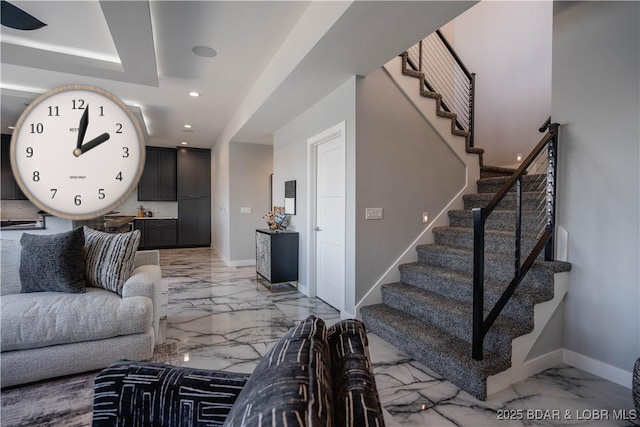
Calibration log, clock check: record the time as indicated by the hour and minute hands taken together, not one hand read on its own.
2:02
